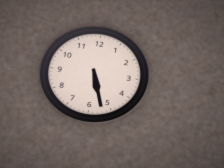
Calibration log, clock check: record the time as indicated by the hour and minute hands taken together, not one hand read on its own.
5:27
